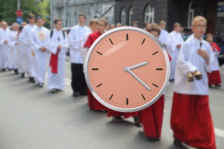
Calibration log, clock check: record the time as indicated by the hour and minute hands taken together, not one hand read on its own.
2:22
